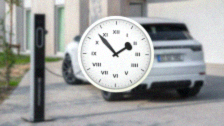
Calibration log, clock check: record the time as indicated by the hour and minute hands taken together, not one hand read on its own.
1:53
